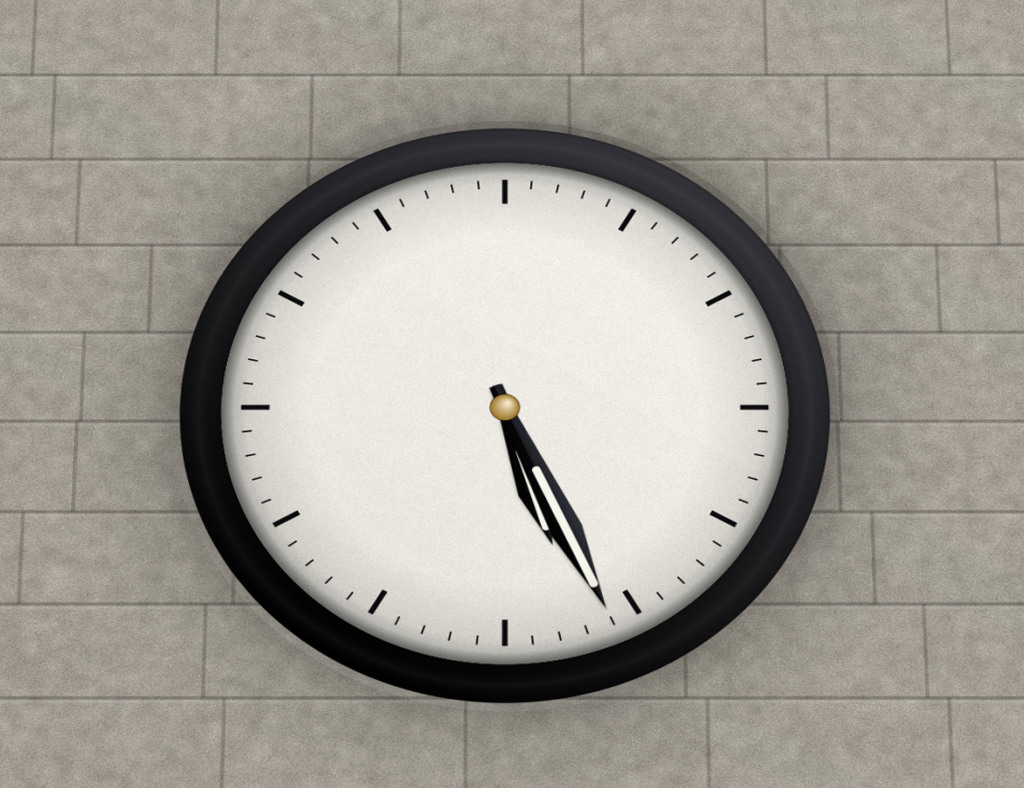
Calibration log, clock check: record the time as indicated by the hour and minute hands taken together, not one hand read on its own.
5:26
